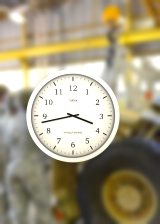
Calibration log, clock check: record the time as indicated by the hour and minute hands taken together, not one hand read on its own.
3:43
